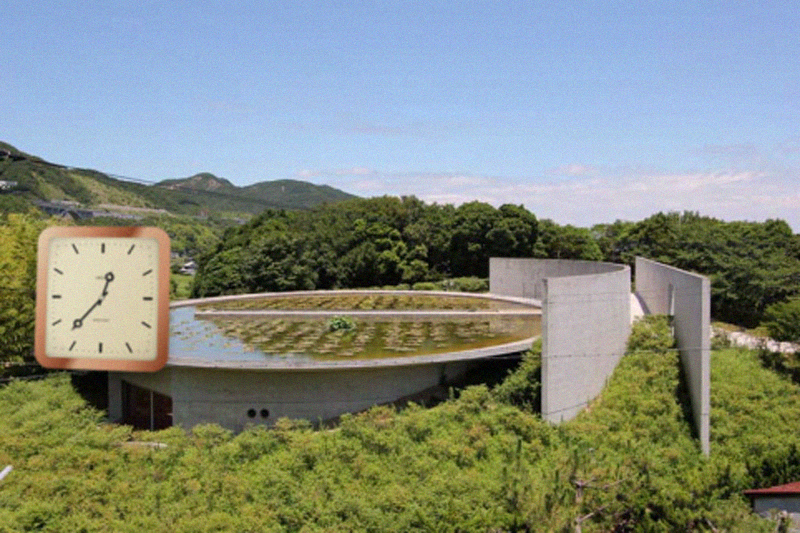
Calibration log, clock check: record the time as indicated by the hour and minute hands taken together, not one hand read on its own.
12:37
